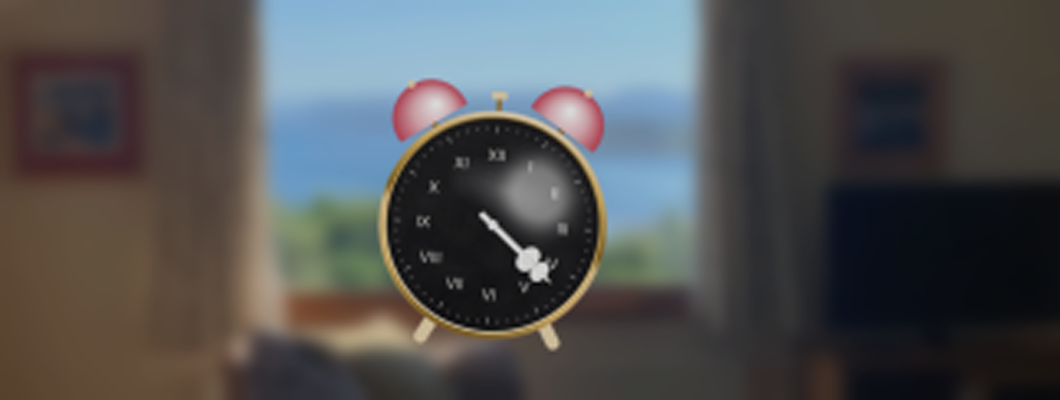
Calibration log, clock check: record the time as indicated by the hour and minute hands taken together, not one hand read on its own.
4:22
